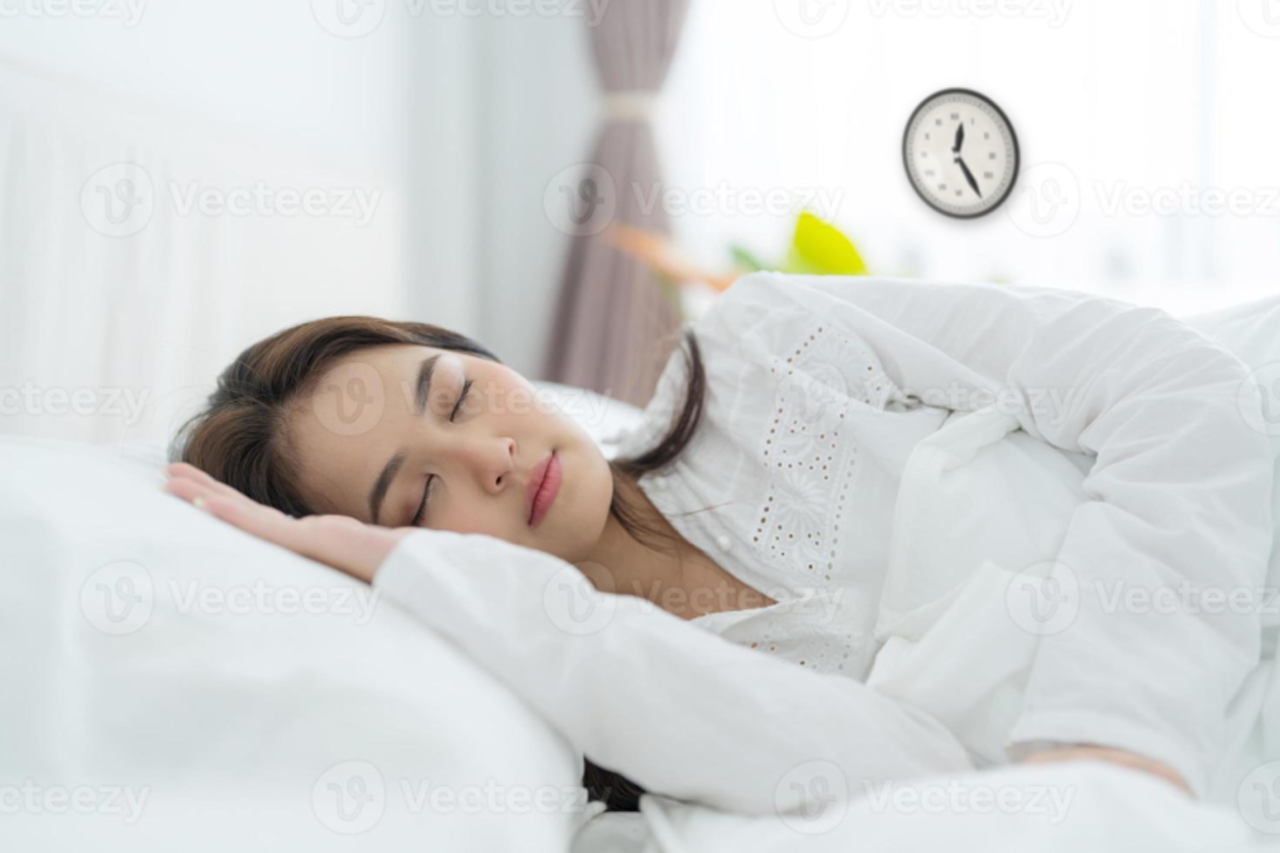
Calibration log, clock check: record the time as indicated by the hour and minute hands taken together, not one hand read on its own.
12:25
